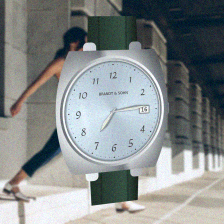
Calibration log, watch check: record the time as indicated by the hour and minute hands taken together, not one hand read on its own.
7:14
